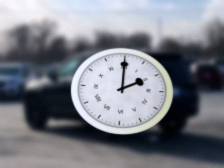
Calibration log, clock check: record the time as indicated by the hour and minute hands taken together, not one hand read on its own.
2:00
